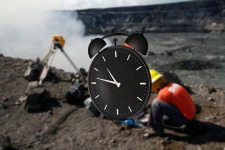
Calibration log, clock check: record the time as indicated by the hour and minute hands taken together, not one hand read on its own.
10:47
